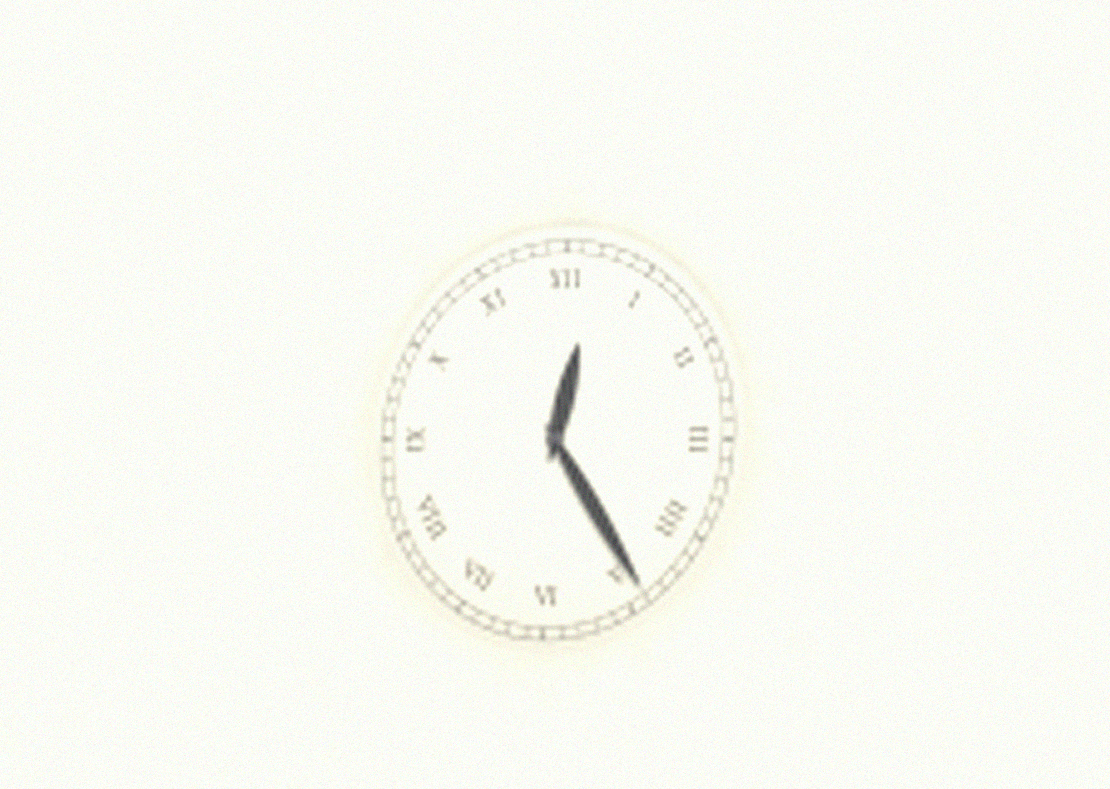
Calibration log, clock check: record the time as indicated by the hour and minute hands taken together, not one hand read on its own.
12:24
